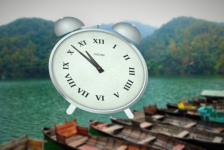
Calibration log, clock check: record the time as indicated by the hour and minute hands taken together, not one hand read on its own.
10:52
